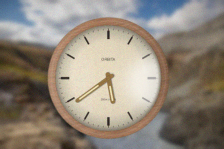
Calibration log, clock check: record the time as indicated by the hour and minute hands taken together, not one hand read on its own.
5:39
